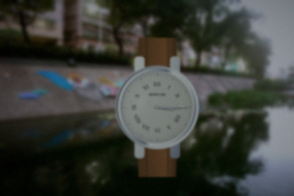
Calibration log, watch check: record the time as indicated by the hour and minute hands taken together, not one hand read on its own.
3:15
